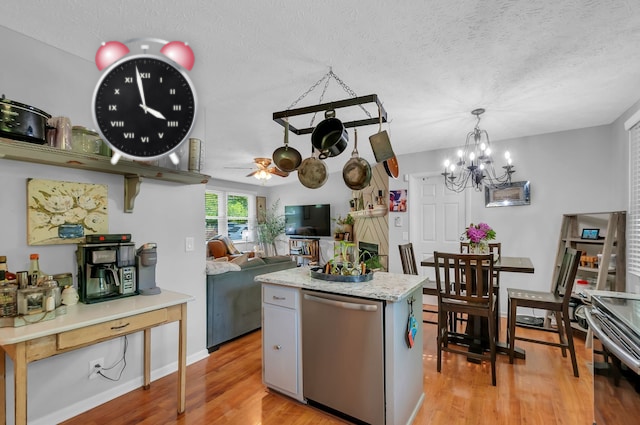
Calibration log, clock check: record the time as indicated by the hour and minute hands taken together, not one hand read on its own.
3:58
